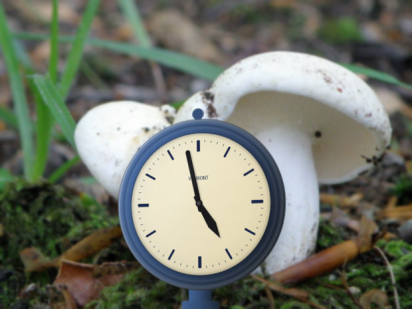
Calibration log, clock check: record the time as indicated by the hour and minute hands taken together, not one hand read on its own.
4:58
